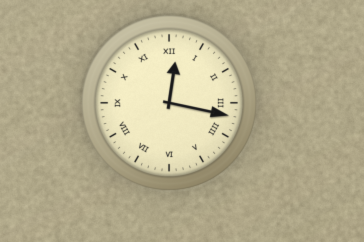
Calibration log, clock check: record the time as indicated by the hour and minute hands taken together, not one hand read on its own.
12:17
